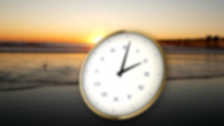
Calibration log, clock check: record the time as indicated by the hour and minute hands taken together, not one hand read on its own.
2:01
